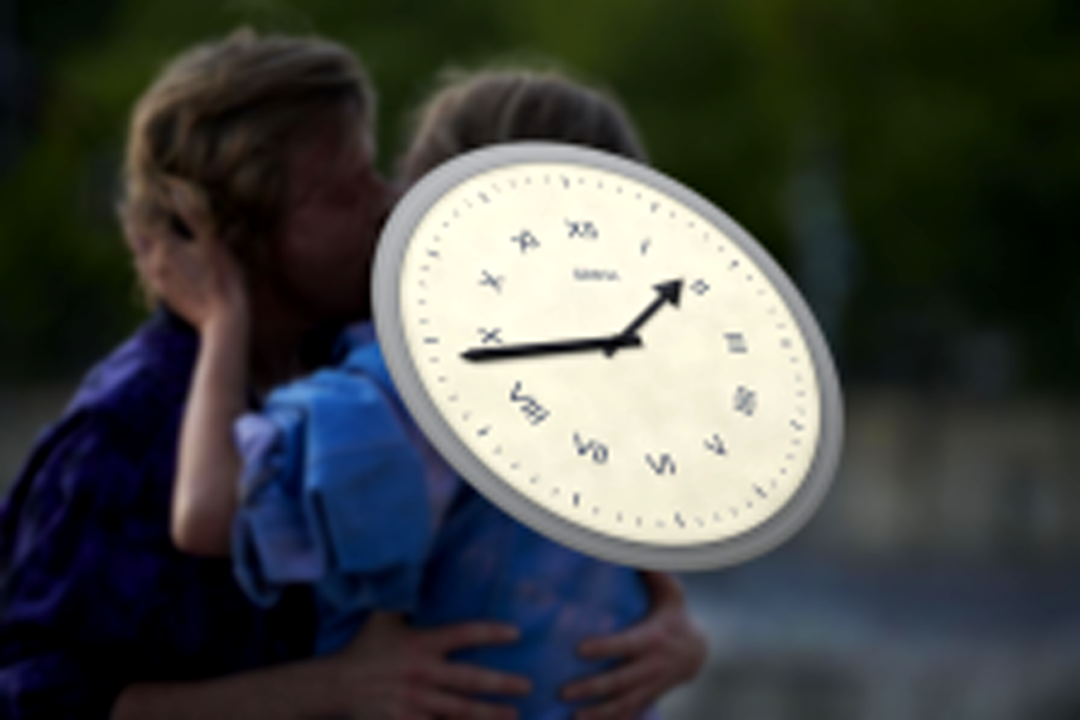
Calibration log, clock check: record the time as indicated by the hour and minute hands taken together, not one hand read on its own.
1:44
